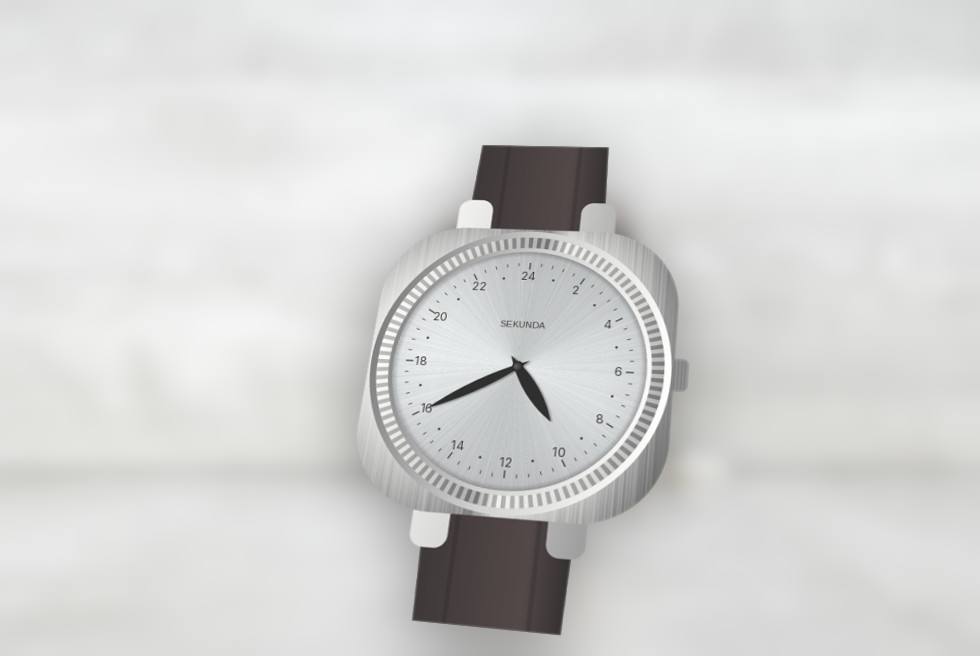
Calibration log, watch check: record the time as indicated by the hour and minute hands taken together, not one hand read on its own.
9:40
